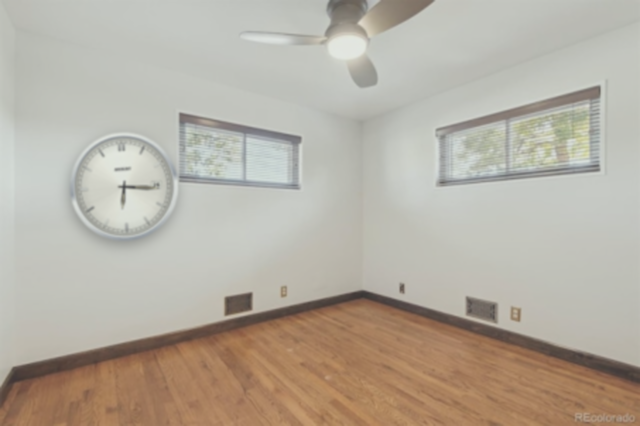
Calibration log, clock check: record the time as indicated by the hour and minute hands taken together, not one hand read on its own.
6:16
